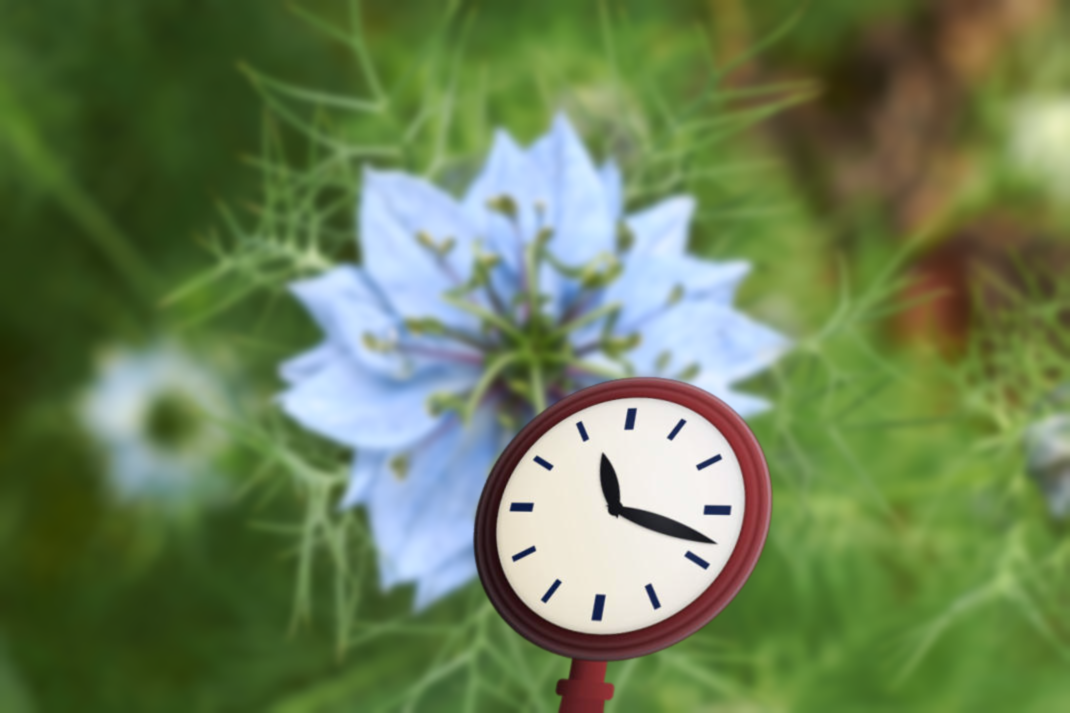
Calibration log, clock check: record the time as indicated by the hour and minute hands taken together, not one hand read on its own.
11:18
